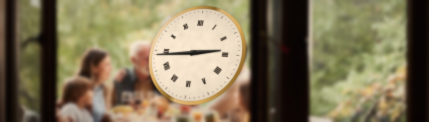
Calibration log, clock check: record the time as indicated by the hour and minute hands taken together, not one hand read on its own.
2:44
